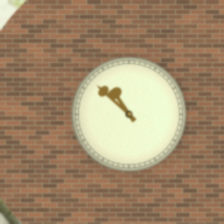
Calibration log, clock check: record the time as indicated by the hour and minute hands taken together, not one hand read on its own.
10:52
